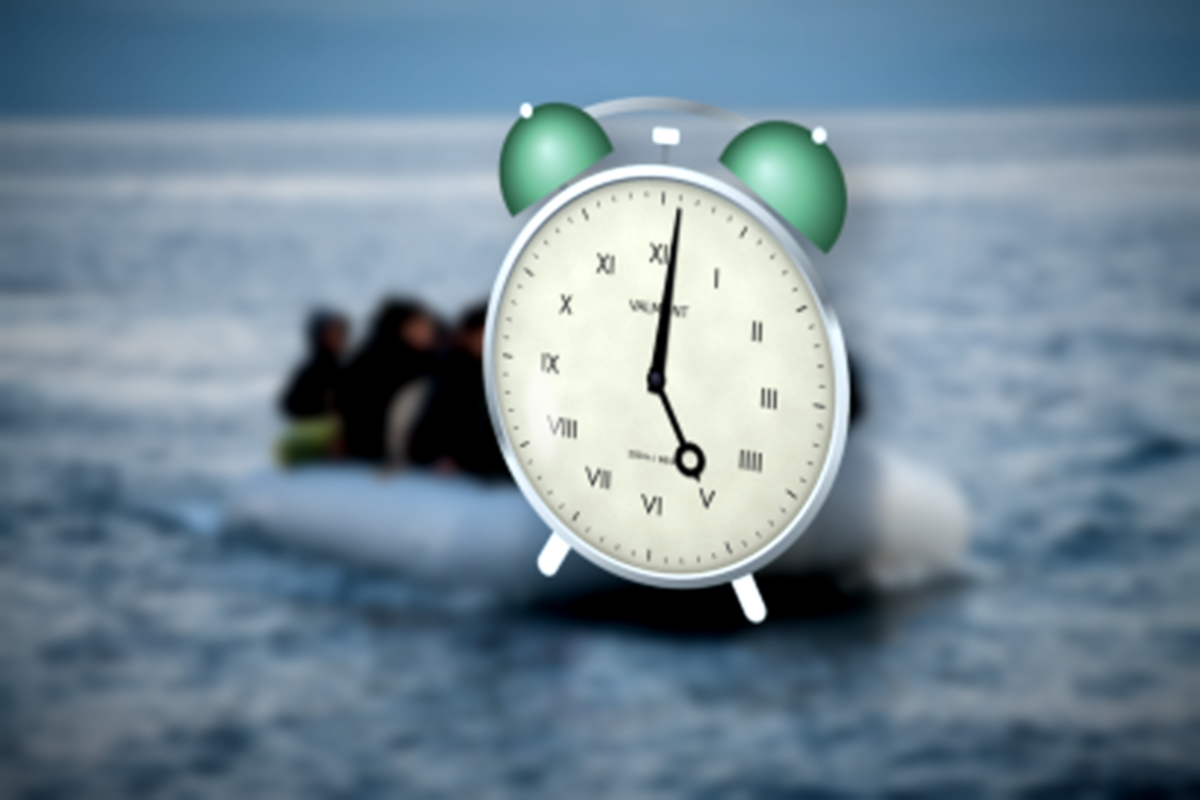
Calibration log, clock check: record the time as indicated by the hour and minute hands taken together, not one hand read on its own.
5:01
